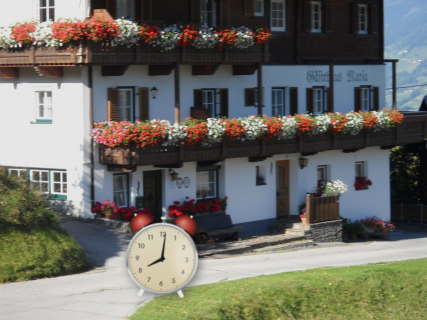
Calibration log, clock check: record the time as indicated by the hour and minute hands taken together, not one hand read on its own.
8:01
